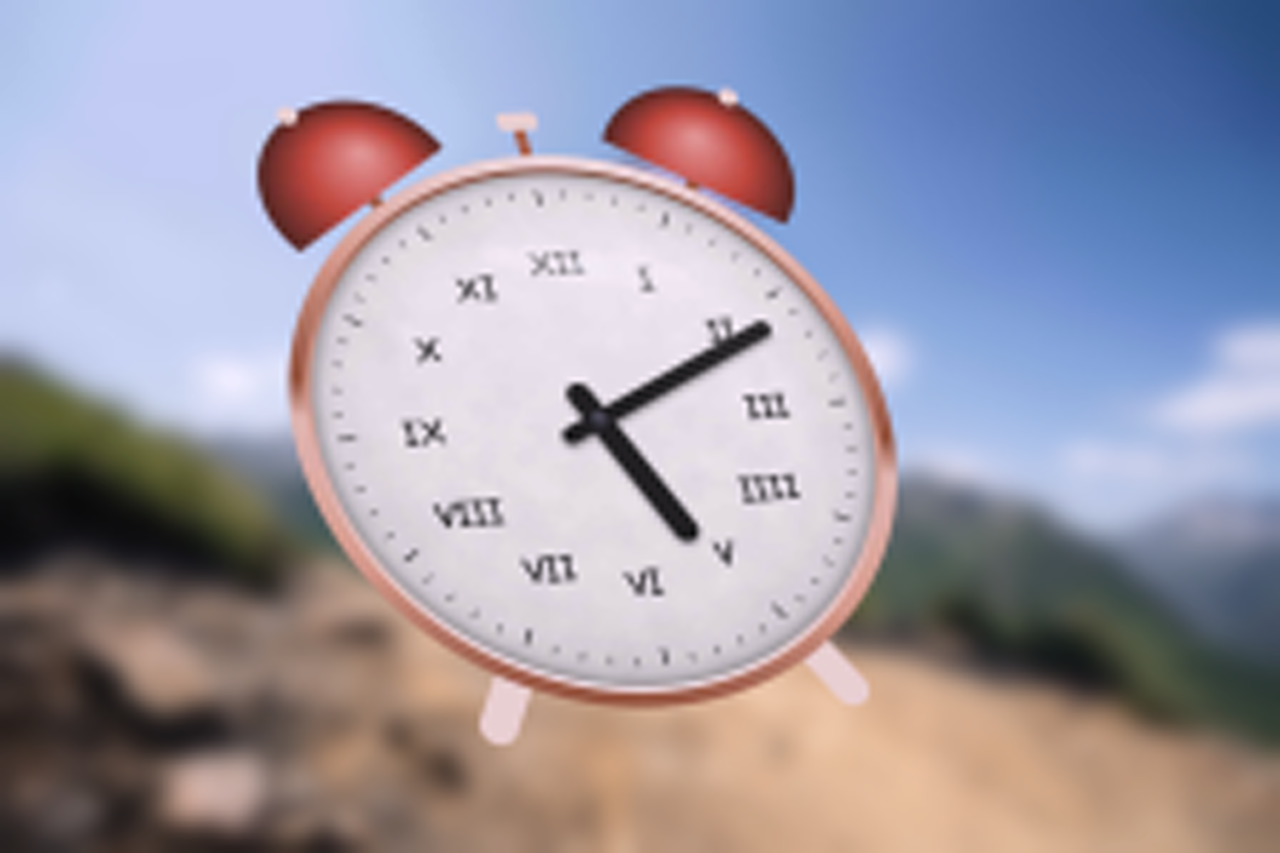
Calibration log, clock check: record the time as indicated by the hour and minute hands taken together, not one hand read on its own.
5:11
